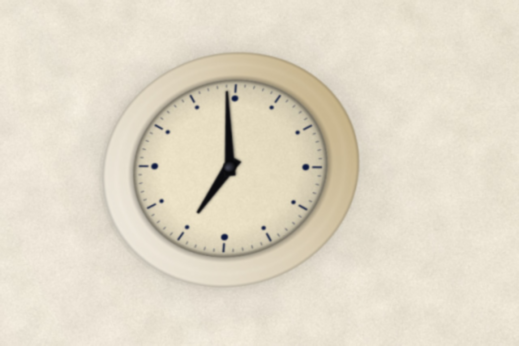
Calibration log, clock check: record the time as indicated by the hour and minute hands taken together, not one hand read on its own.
6:59
